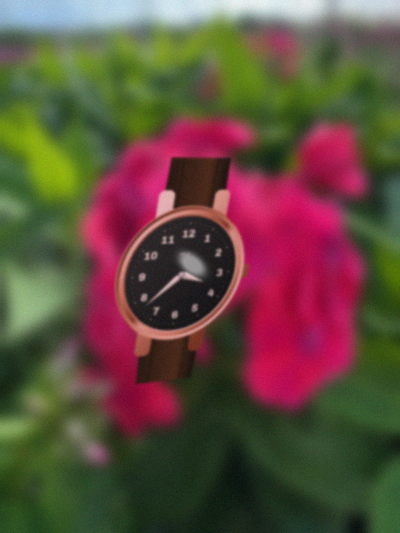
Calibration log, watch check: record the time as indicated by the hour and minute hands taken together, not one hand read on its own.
3:38
